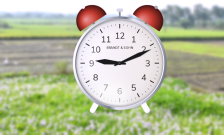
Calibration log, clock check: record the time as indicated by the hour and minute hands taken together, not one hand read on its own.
9:11
